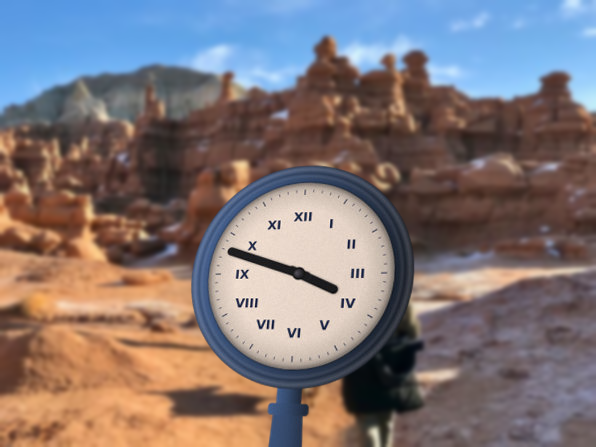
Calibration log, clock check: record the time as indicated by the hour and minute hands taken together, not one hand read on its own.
3:48
